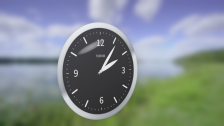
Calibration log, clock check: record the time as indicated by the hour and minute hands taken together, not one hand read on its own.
2:06
